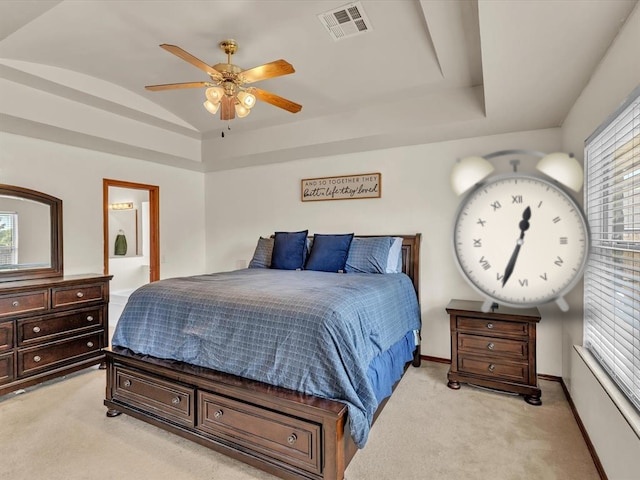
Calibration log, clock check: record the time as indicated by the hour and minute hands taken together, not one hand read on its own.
12:34
